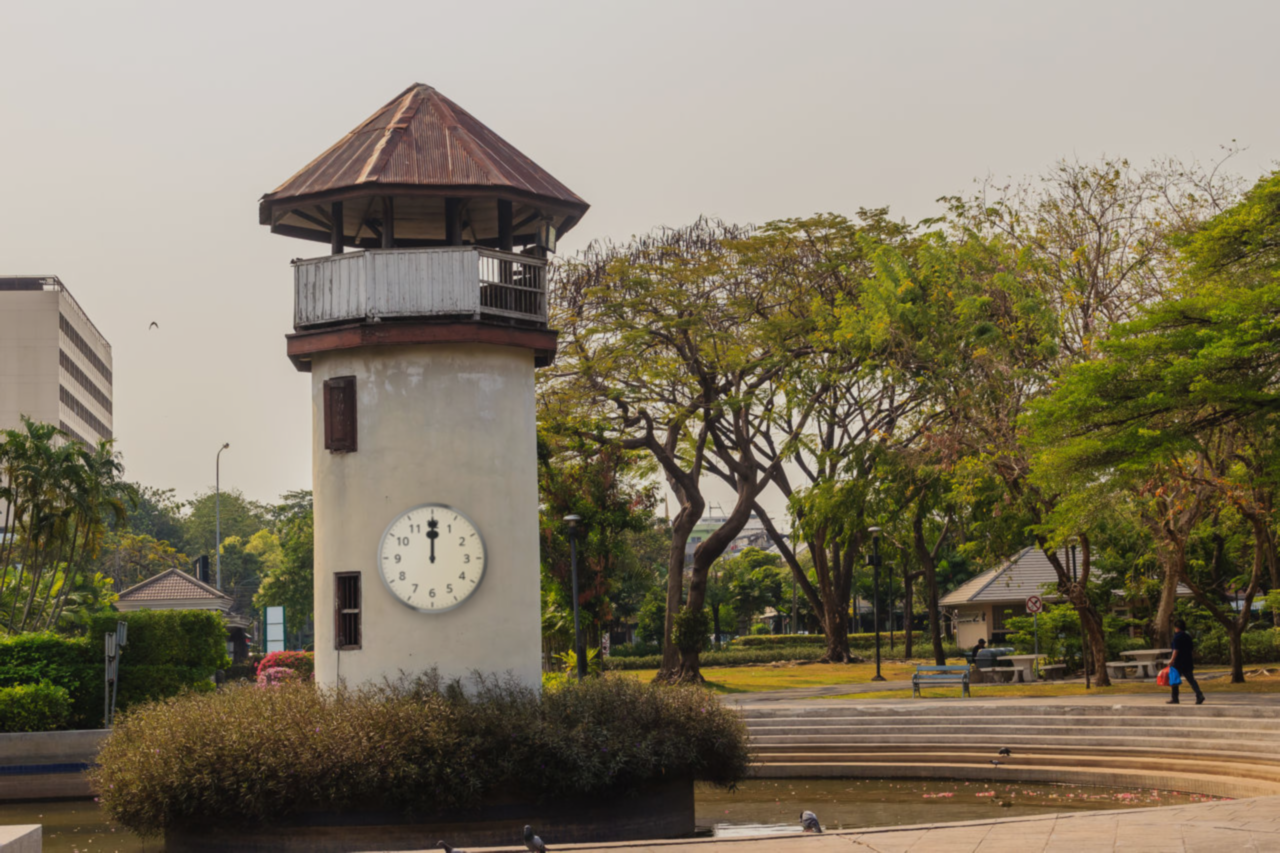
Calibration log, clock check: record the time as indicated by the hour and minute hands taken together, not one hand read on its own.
12:00
